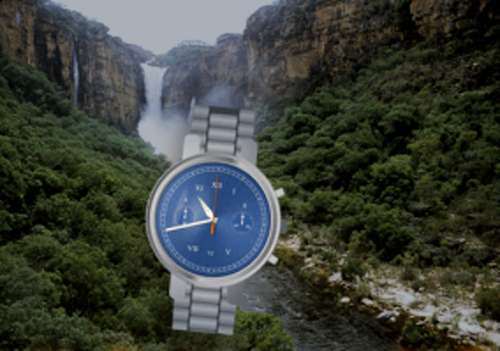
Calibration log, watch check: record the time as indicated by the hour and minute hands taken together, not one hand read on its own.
10:42
